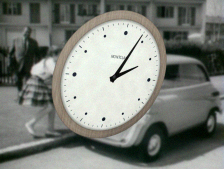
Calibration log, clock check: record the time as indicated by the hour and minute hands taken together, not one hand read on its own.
2:04
